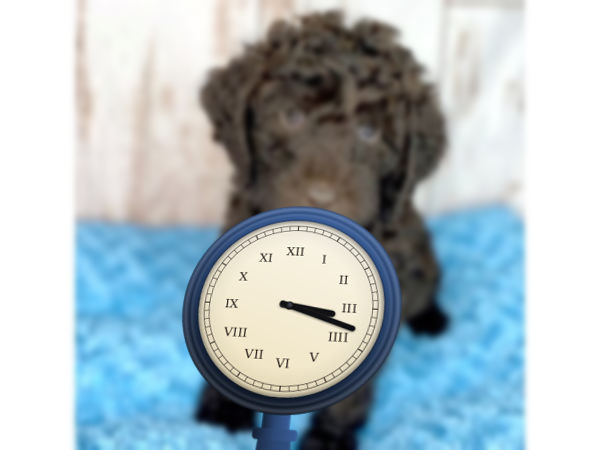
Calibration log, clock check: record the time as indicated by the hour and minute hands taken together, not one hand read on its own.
3:18
